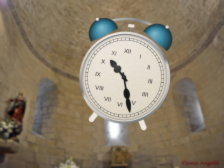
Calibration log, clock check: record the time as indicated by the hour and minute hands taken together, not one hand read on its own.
10:27
